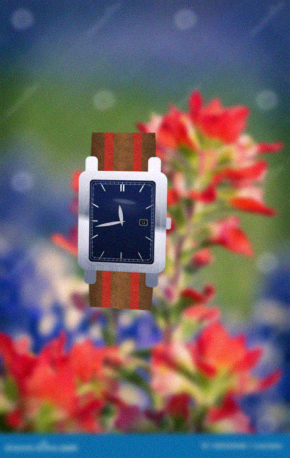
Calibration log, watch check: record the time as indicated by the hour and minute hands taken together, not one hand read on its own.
11:43
